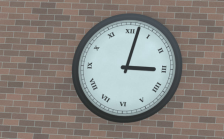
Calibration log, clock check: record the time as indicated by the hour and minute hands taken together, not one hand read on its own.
3:02
